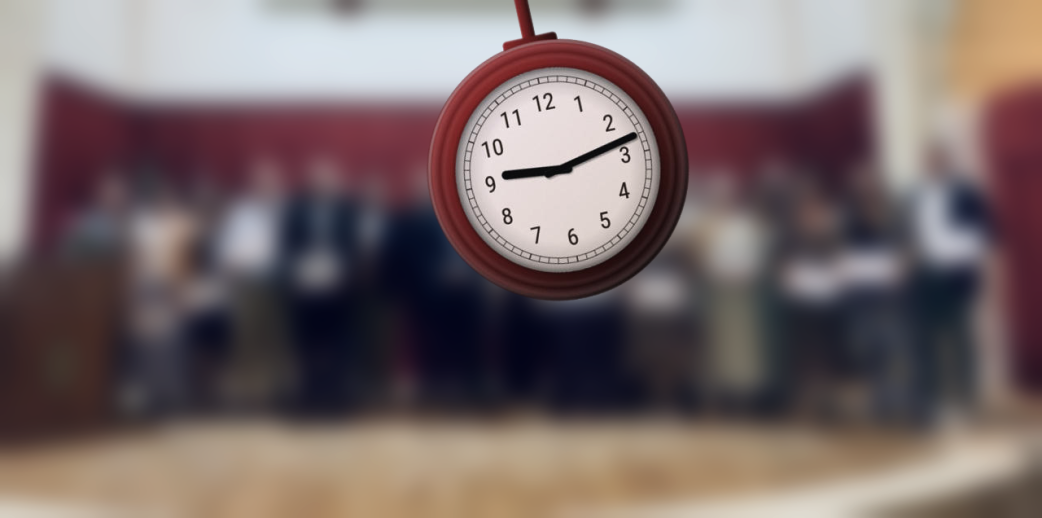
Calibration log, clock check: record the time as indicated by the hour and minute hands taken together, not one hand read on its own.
9:13
